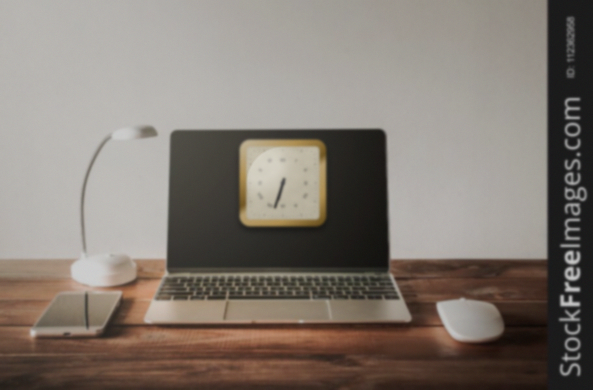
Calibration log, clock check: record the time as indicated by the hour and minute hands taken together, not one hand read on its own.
6:33
